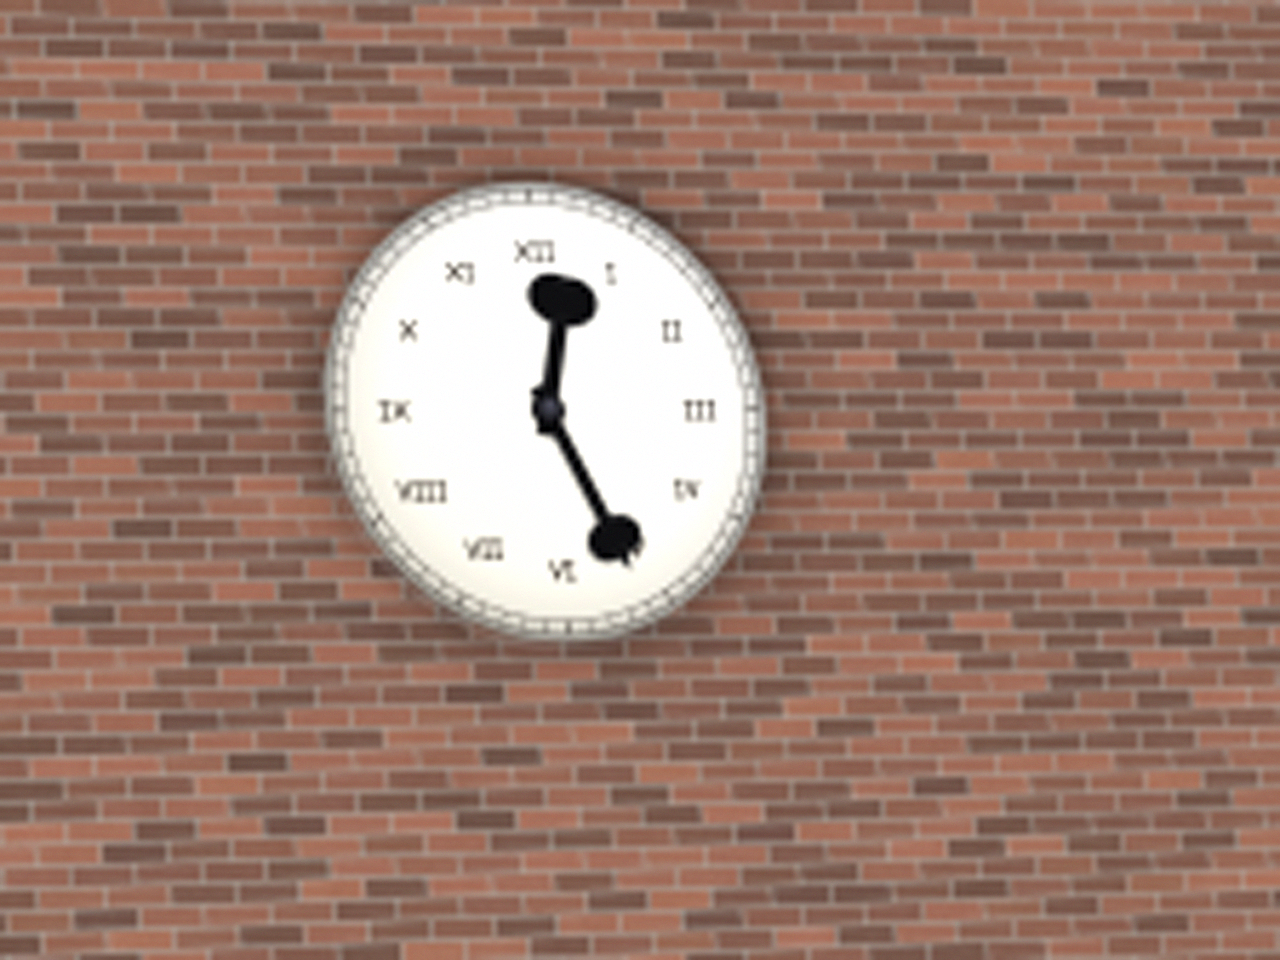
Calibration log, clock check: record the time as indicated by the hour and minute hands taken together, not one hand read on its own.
12:26
